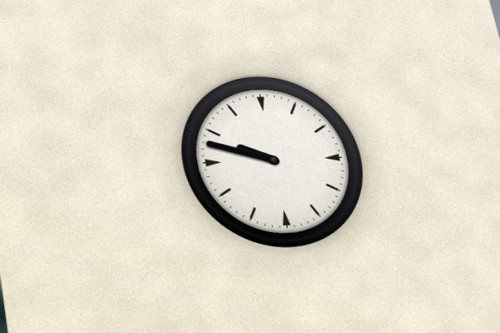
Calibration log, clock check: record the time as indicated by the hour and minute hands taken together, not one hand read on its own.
9:48
